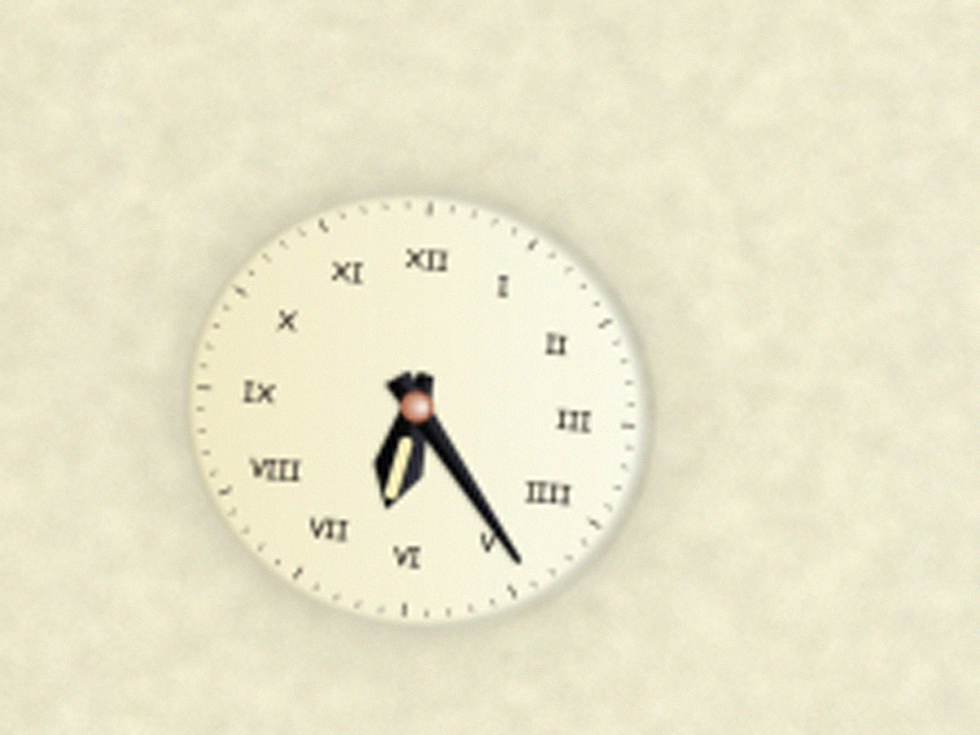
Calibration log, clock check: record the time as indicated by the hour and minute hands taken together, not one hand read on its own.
6:24
